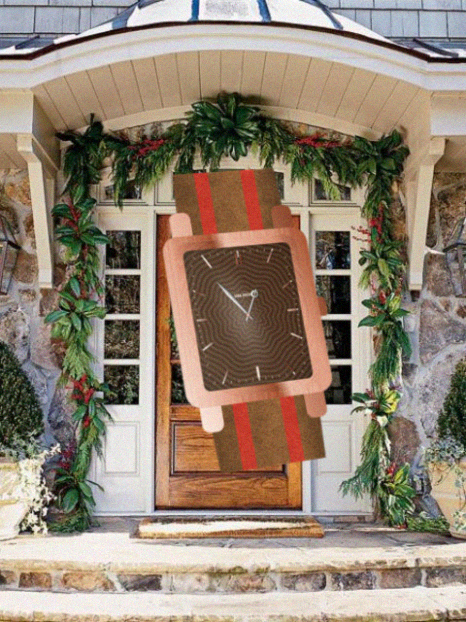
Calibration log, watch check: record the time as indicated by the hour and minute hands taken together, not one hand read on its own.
12:54
